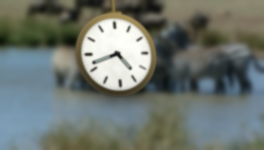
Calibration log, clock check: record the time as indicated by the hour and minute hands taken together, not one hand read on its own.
4:42
